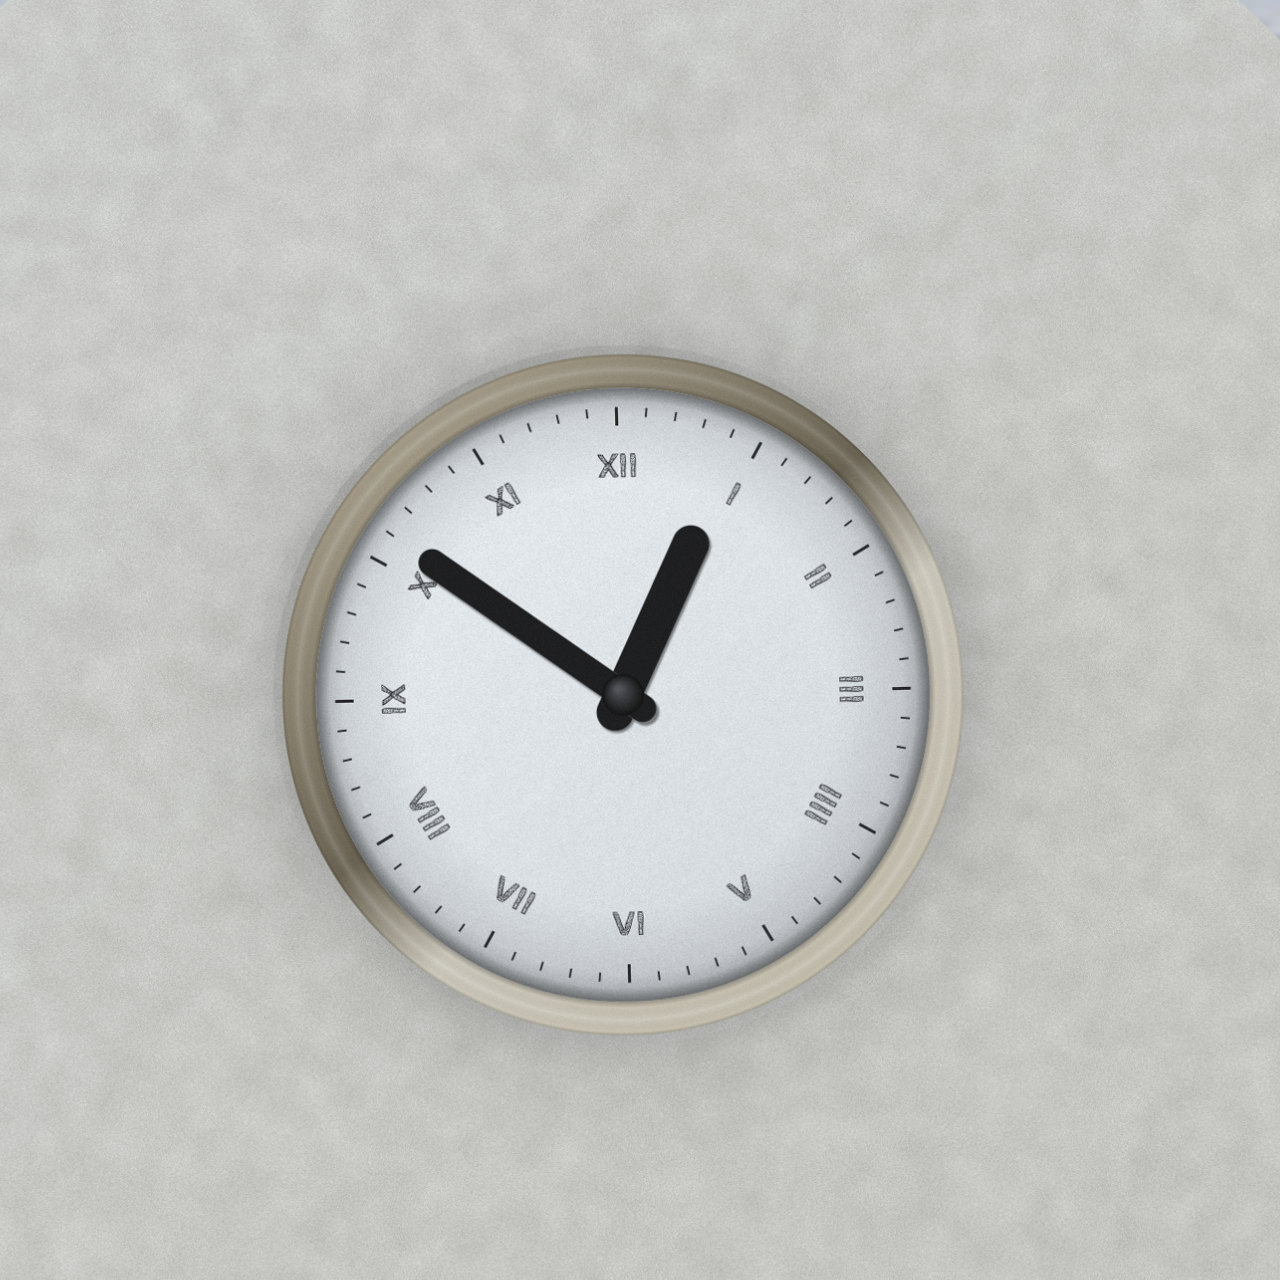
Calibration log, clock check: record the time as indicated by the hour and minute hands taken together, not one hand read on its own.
12:51
